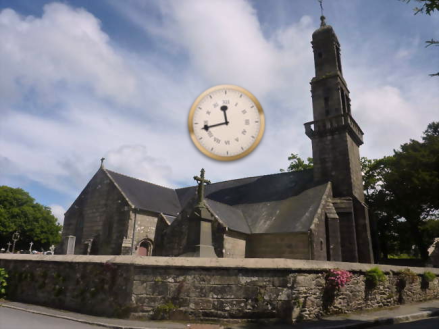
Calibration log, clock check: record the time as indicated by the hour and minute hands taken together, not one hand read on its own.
11:43
